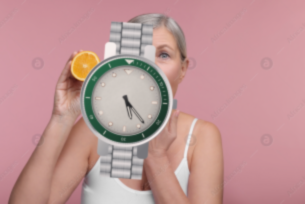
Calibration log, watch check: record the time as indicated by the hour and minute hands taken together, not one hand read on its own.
5:23
